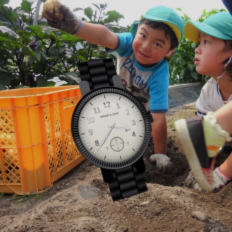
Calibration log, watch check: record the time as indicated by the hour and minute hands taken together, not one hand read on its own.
3:38
